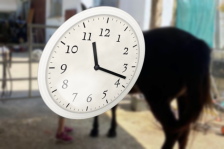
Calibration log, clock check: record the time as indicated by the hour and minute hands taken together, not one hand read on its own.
11:18
